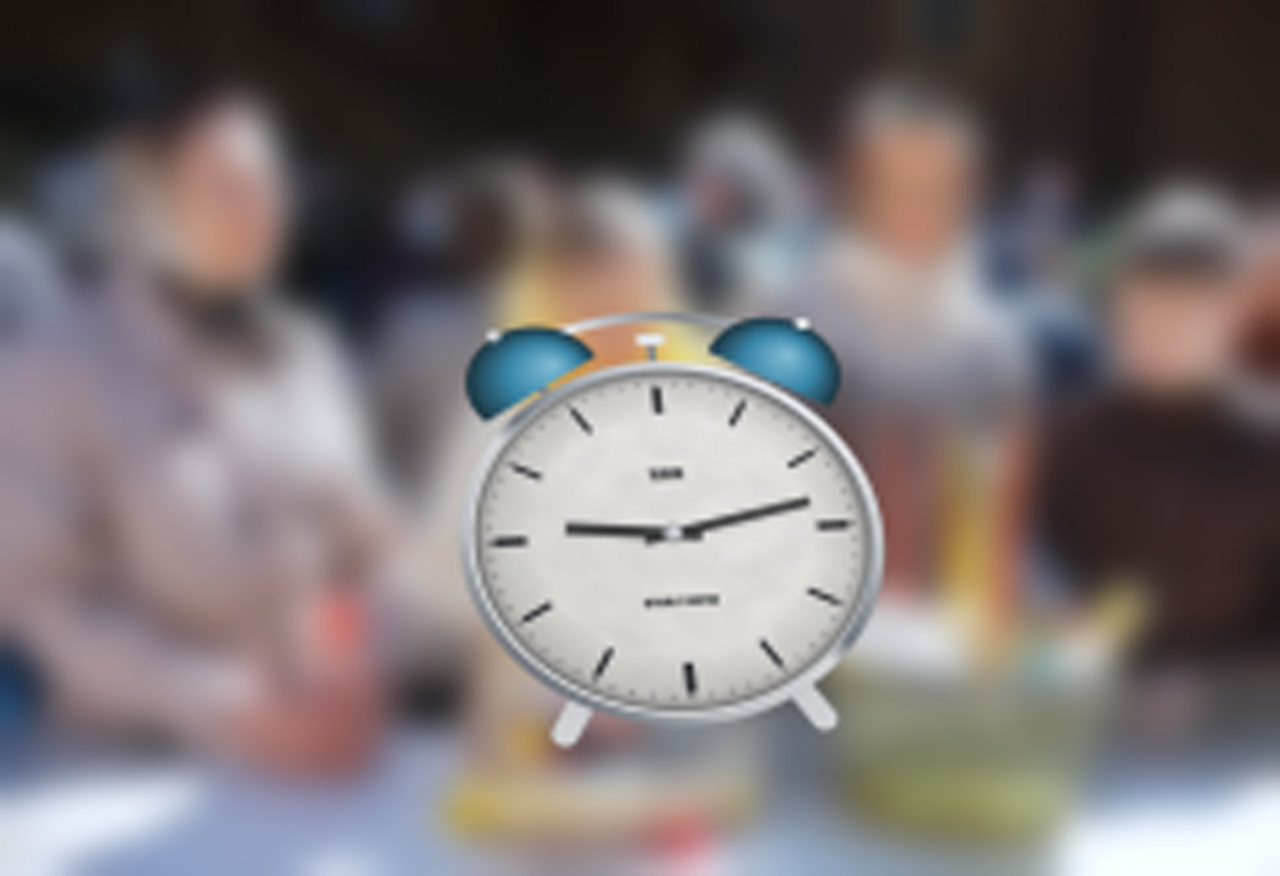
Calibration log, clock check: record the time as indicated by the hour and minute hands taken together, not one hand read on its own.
9:13
